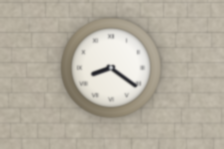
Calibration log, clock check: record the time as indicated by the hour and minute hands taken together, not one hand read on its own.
8:21
